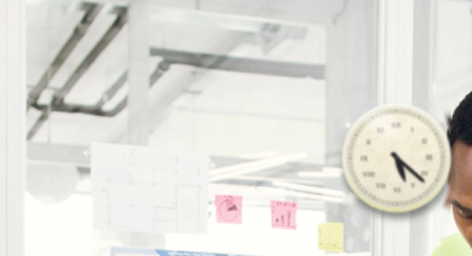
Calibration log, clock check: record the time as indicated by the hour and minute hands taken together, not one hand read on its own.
5:22
